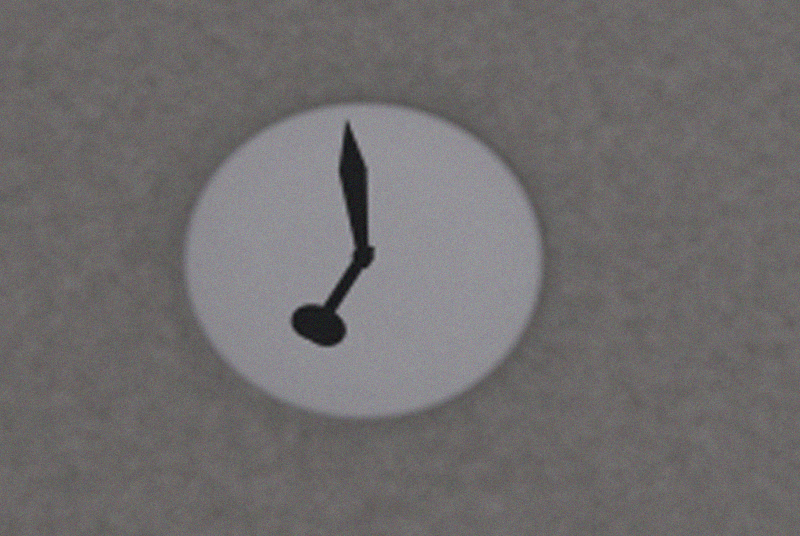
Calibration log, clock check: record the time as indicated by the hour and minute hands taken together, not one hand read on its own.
6:59
